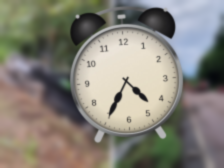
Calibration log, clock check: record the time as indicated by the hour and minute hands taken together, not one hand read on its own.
4:35
